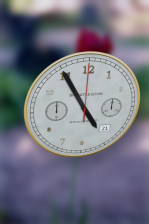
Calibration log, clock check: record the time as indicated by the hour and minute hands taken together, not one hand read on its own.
4:55
